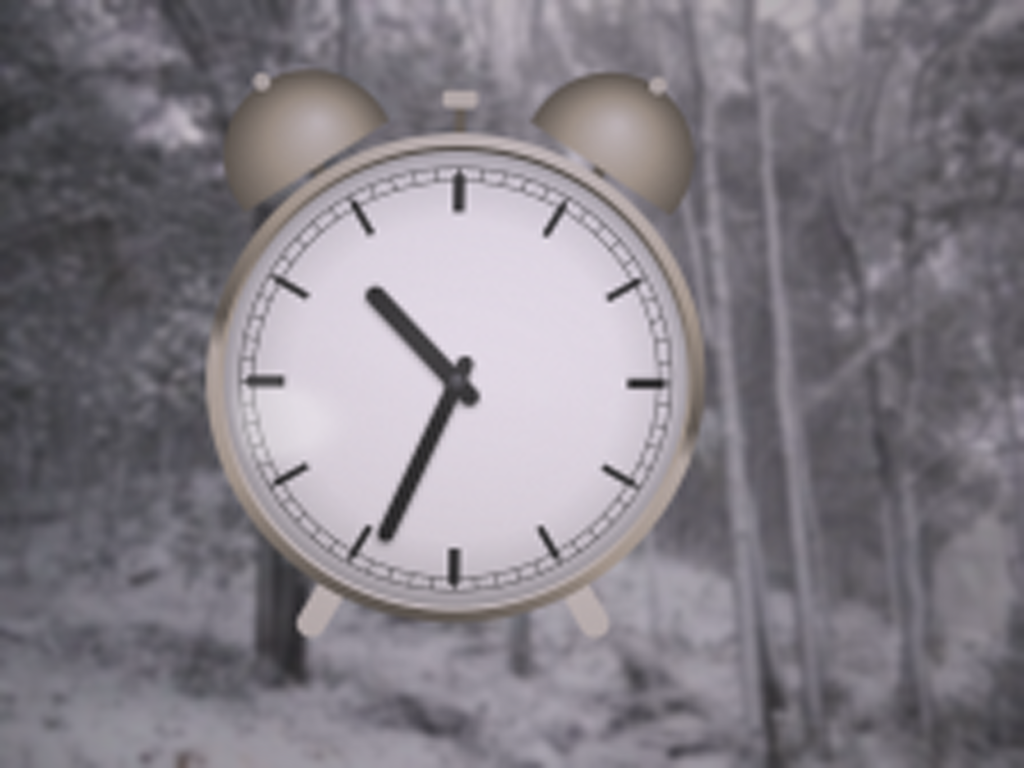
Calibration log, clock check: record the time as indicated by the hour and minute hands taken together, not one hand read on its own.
10:34
